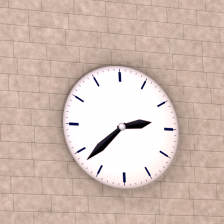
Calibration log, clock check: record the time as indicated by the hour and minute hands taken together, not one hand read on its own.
2:38
